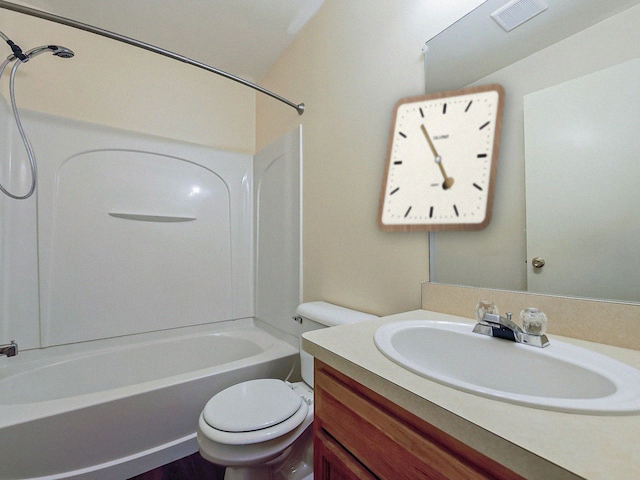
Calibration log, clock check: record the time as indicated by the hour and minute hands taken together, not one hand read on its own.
4:54
